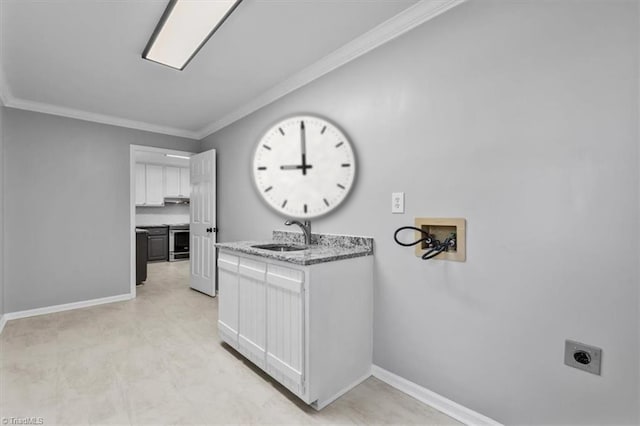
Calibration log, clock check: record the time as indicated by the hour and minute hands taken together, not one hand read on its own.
9:00
